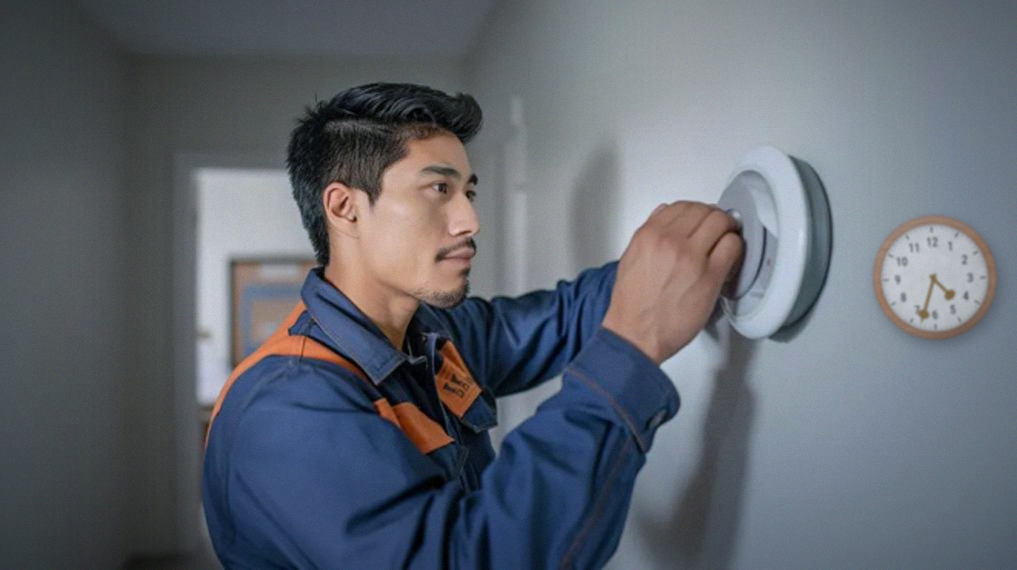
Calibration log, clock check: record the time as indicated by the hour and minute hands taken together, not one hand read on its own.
4:33
